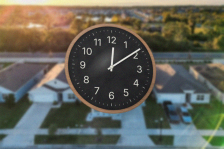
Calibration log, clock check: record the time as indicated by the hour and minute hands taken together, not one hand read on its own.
12:09
